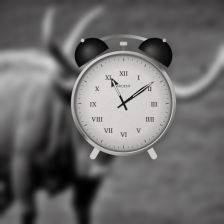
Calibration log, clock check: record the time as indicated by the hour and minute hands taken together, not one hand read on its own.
11:09
